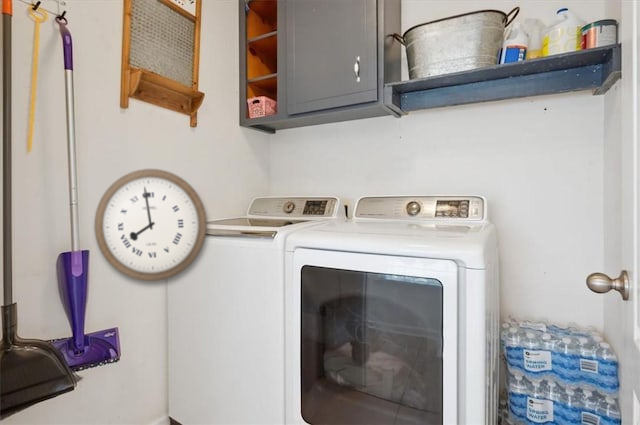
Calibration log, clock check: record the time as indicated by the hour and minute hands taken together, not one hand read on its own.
7:59
